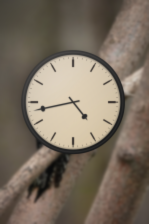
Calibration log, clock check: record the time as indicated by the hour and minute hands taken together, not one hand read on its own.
4:43
